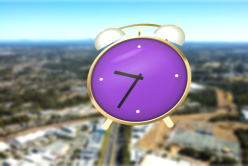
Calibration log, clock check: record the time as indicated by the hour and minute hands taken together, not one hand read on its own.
9:35
